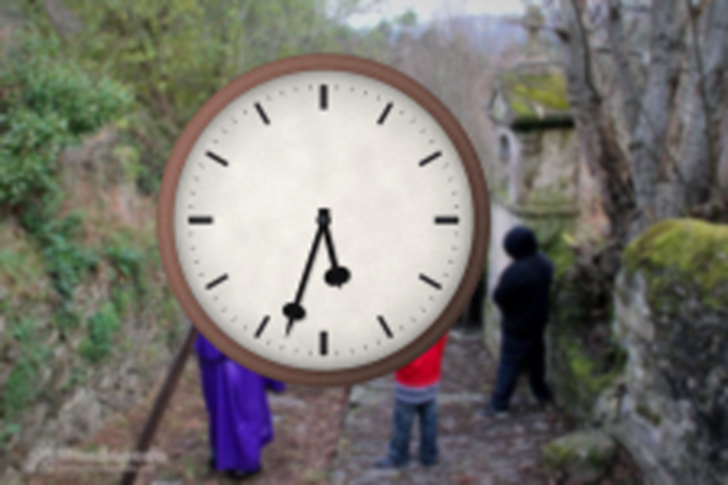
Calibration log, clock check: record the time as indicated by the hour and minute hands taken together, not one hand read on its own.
5:33
